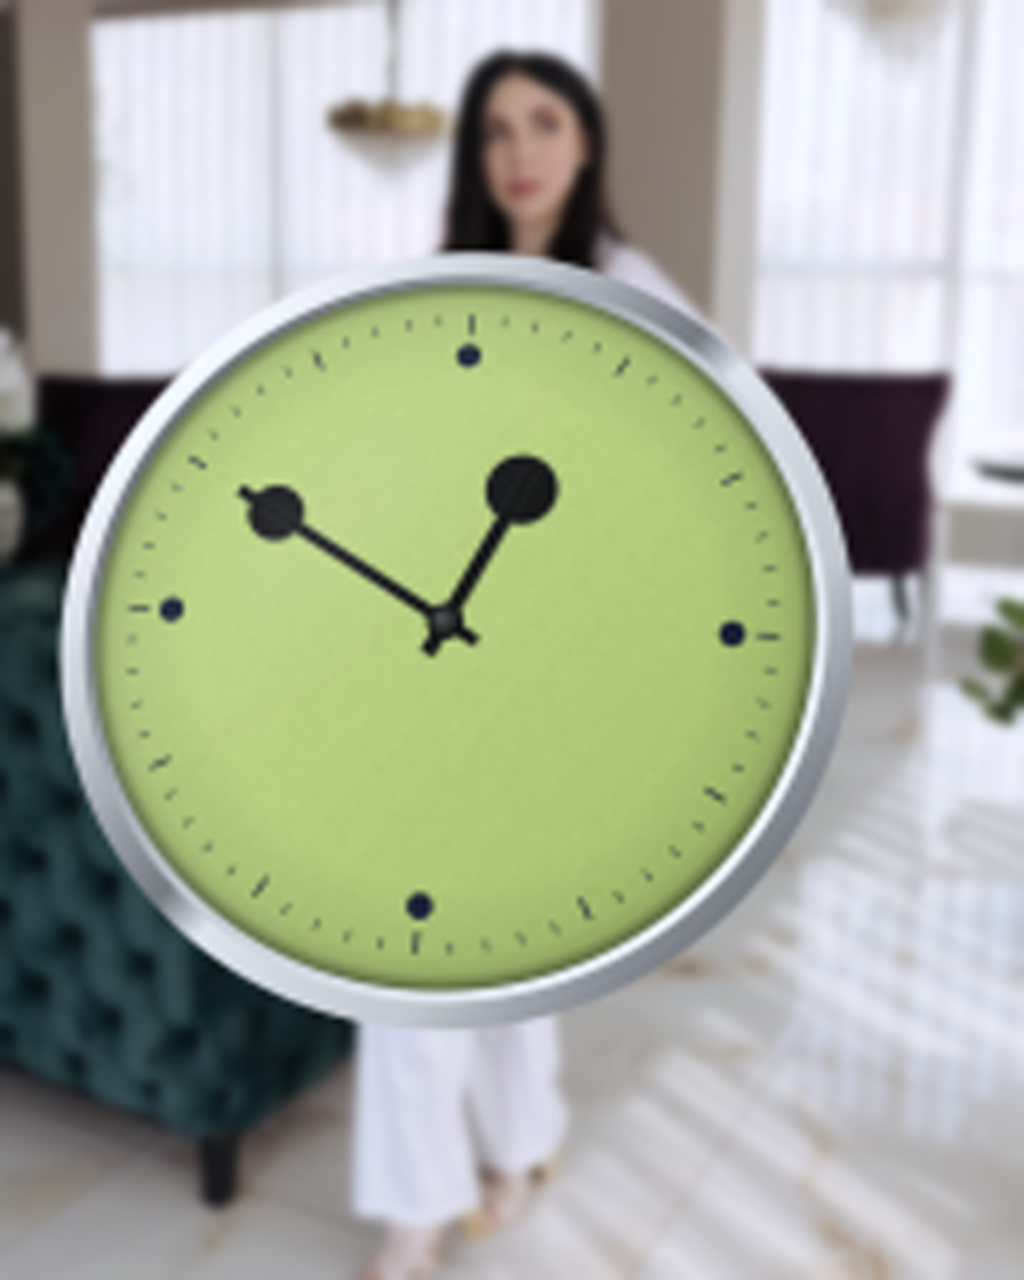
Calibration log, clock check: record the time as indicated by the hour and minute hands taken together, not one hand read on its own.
12:50
